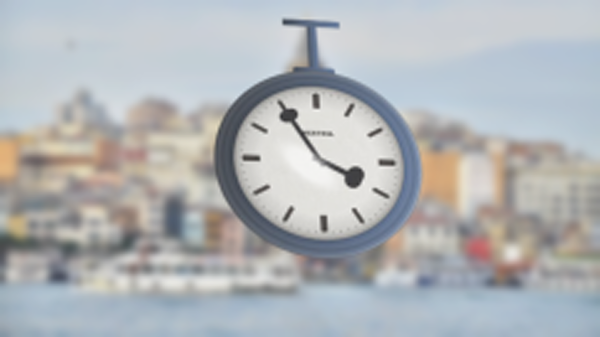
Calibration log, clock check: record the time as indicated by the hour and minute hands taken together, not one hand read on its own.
3:55
